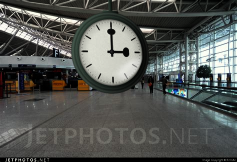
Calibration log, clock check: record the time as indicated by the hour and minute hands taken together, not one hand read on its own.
3:00
